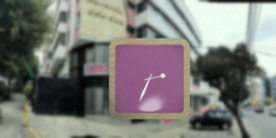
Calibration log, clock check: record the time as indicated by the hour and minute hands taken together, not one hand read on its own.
2:34
